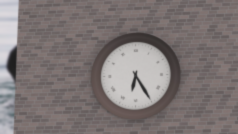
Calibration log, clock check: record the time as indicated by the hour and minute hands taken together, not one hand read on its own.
6:25
